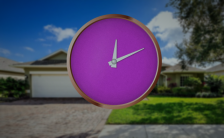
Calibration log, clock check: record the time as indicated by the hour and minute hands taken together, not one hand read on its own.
12:11
